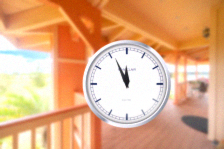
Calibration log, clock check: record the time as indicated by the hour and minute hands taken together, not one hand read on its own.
11:56
